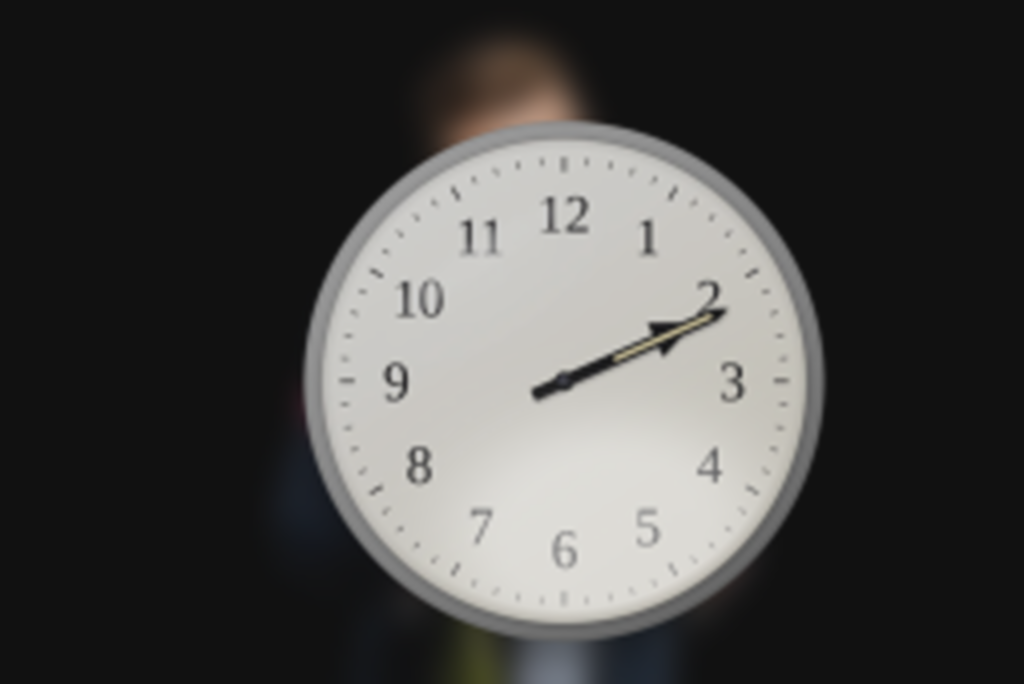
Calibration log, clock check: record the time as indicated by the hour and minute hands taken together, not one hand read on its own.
2:11
